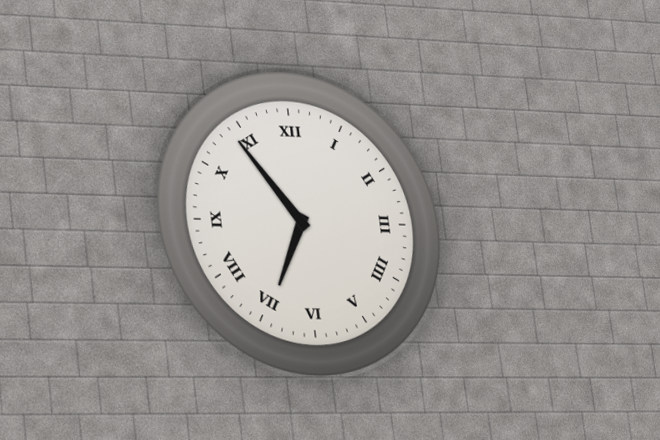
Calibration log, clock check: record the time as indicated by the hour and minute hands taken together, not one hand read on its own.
6:54
